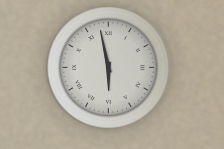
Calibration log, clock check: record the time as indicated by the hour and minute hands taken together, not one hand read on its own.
5:58
